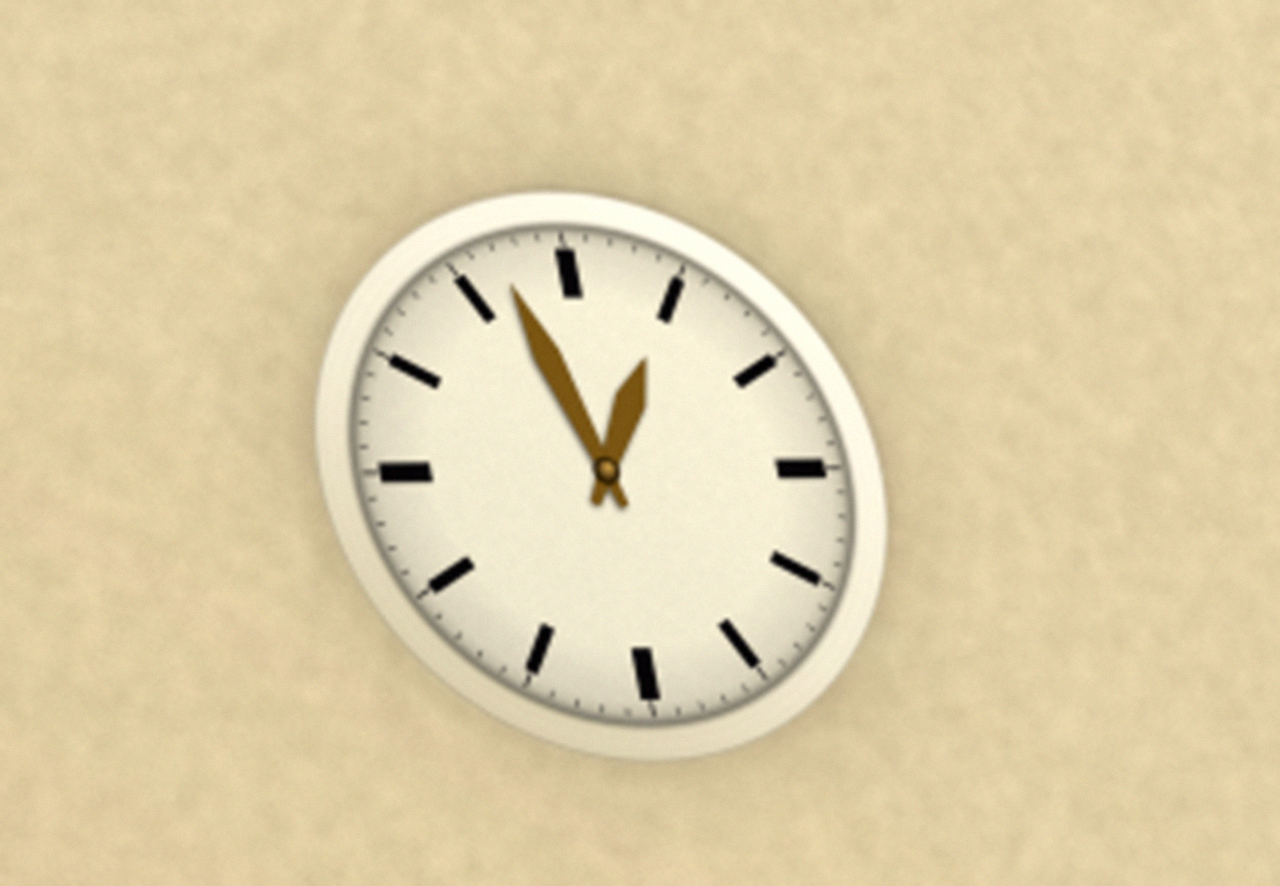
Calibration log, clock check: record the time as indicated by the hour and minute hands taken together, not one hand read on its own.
12:57
